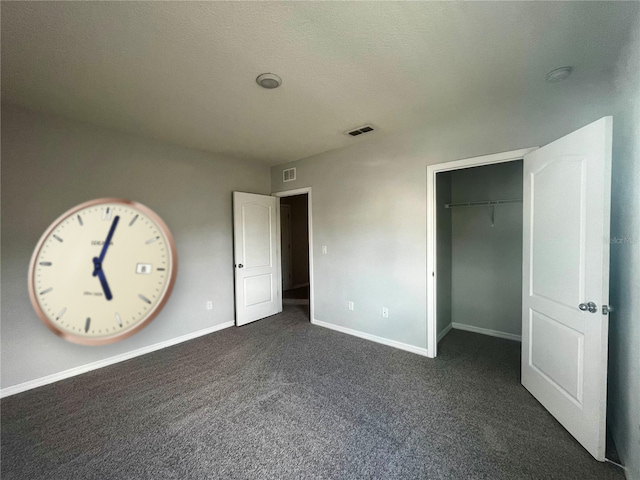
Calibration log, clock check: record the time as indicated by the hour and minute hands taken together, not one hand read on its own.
5:02
